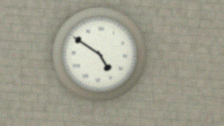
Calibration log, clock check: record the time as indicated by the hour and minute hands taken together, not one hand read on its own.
4:50
